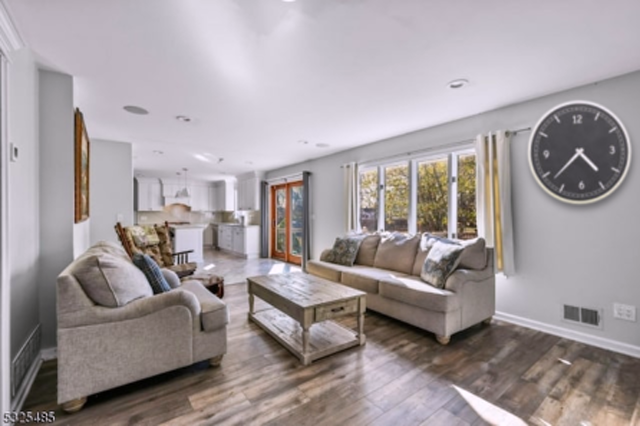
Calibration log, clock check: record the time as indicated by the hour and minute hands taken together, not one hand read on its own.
4:38
